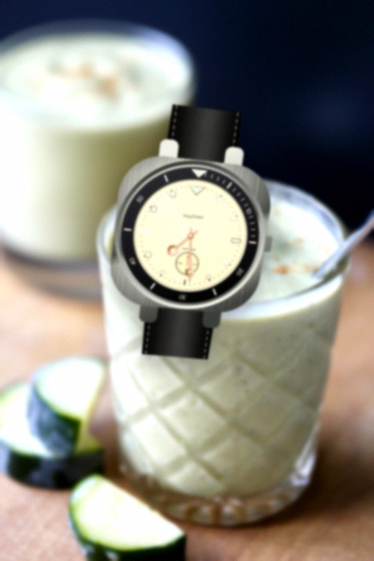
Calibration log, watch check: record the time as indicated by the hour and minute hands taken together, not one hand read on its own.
7:29
